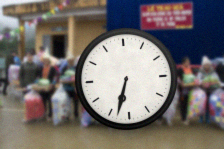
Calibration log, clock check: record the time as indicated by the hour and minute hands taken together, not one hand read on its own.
6:33
